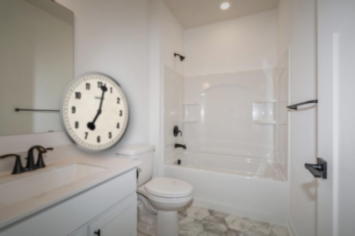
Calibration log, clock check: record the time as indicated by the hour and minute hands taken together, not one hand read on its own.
7:02
